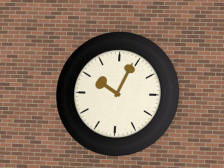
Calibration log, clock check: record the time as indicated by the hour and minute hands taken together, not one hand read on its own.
10:04
